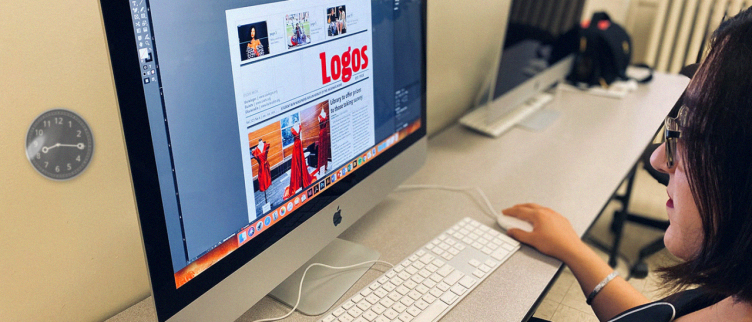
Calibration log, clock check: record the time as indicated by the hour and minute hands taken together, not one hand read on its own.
8:15
